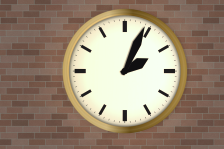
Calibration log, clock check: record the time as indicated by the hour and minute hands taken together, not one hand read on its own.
2:04
